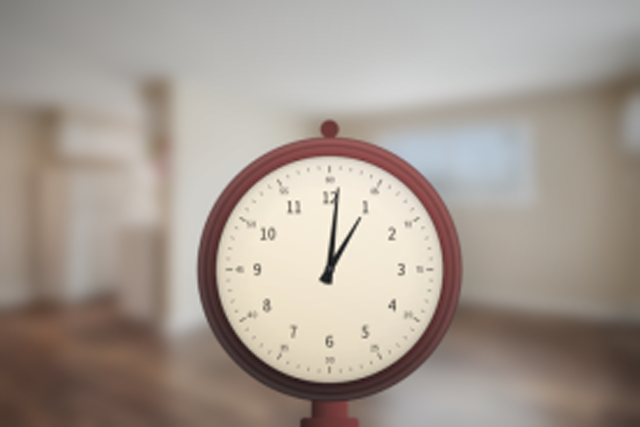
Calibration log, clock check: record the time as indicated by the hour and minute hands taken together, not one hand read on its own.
1:01
